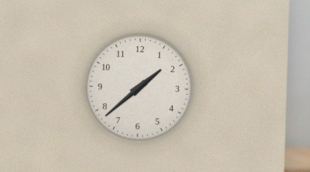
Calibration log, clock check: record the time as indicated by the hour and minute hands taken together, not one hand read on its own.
1:38
